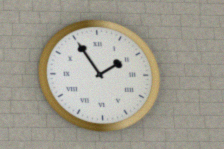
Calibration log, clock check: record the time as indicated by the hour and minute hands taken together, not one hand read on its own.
1:55
